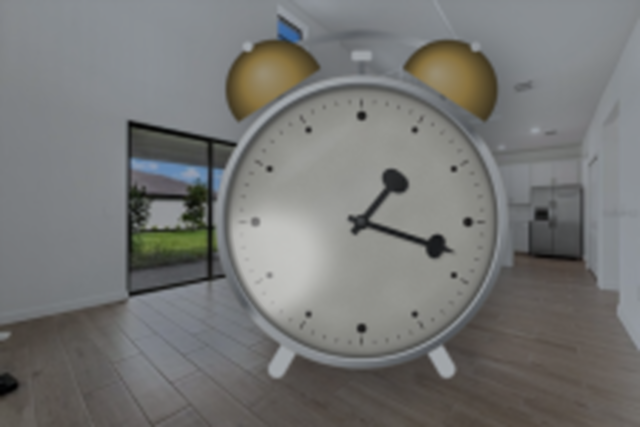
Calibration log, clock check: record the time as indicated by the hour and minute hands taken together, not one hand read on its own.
1:18
